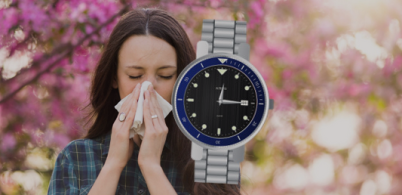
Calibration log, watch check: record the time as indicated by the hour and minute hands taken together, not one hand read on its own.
12:15
